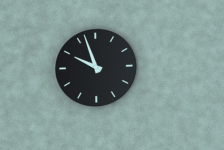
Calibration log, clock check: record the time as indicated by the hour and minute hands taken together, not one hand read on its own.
9:57
